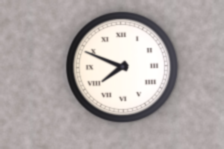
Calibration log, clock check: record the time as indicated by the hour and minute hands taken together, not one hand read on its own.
7:49
